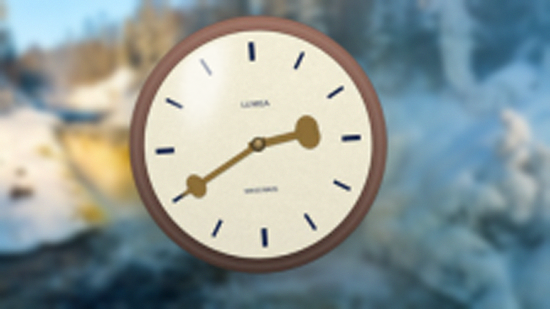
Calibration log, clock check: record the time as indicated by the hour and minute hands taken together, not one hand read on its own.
2:40
